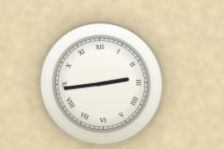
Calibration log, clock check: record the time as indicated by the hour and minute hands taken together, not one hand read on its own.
2:44
